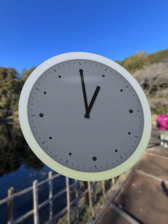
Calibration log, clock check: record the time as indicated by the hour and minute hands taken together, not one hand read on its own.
1:00
